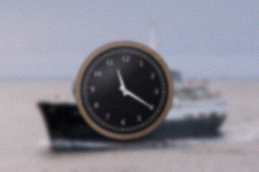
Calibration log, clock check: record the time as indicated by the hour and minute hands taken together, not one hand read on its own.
11:20
